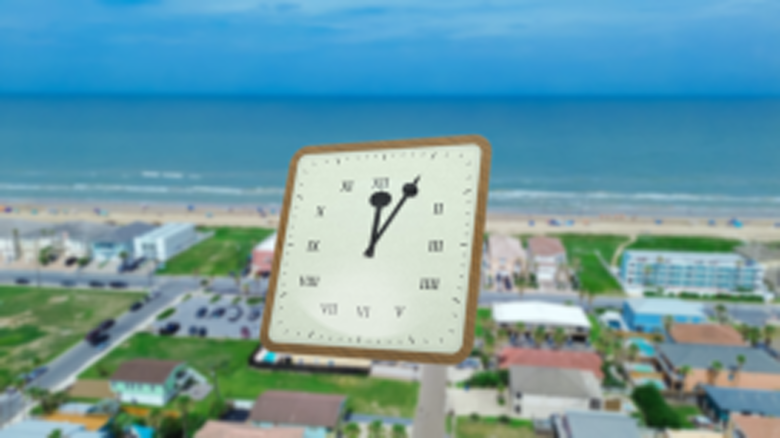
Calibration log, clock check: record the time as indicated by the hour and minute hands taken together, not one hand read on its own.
12:05
